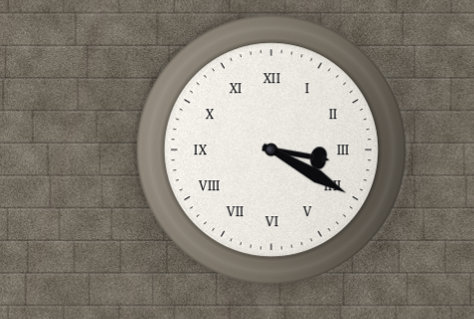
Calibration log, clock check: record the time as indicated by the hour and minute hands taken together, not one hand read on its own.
3:20
